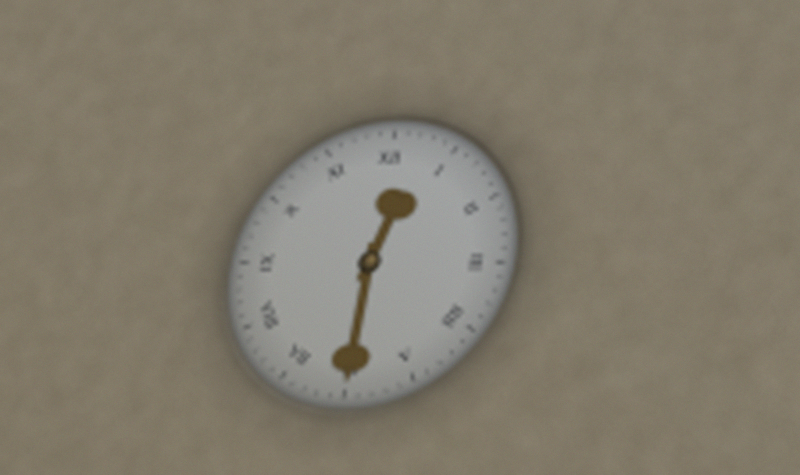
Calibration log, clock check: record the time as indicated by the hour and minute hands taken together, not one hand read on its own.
12:30
